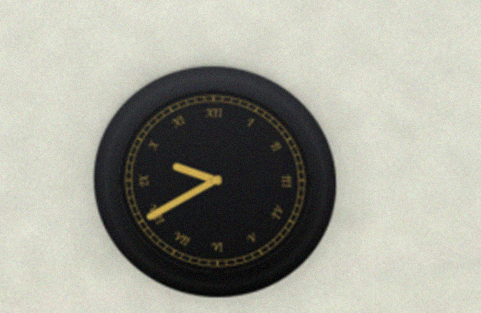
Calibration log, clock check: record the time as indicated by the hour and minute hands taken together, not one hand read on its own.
9:40
